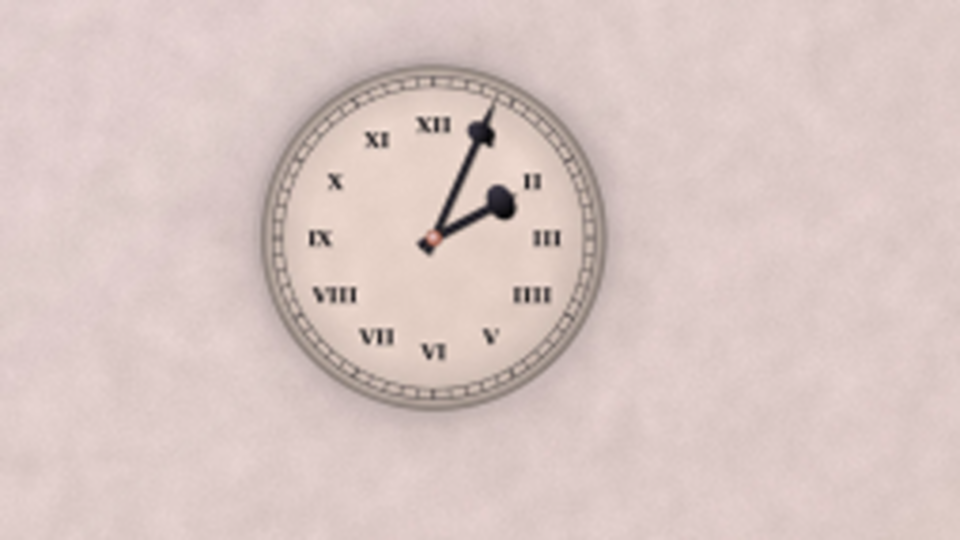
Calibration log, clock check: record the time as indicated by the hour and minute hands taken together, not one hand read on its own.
2:04
